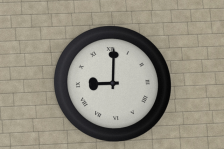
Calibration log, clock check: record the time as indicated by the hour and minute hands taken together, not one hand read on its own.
9:01
